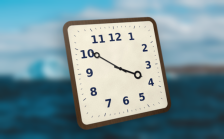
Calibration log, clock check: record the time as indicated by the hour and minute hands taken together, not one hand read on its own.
3:51
